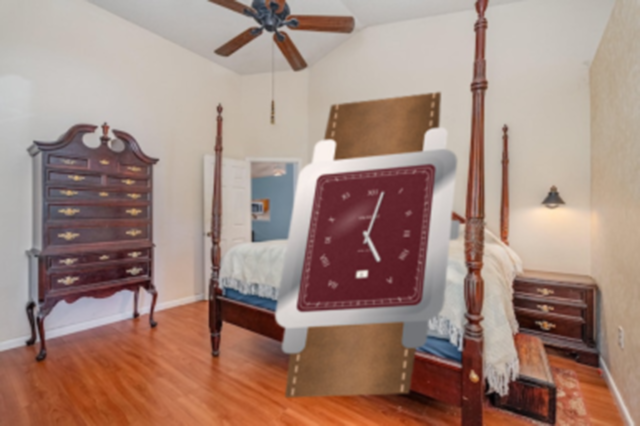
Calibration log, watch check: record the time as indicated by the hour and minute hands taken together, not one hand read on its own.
5:02
